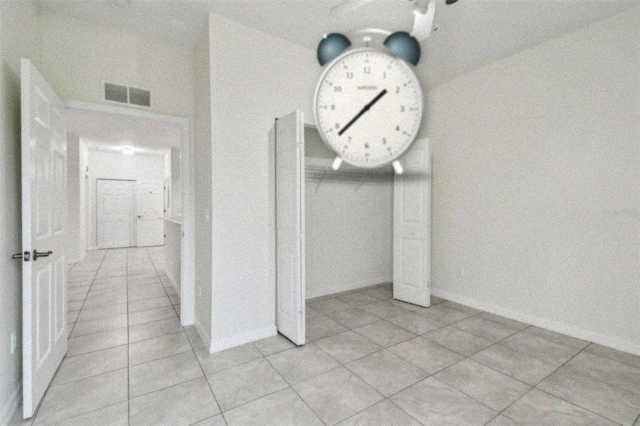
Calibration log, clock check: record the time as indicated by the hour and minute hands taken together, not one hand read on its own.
1:38
